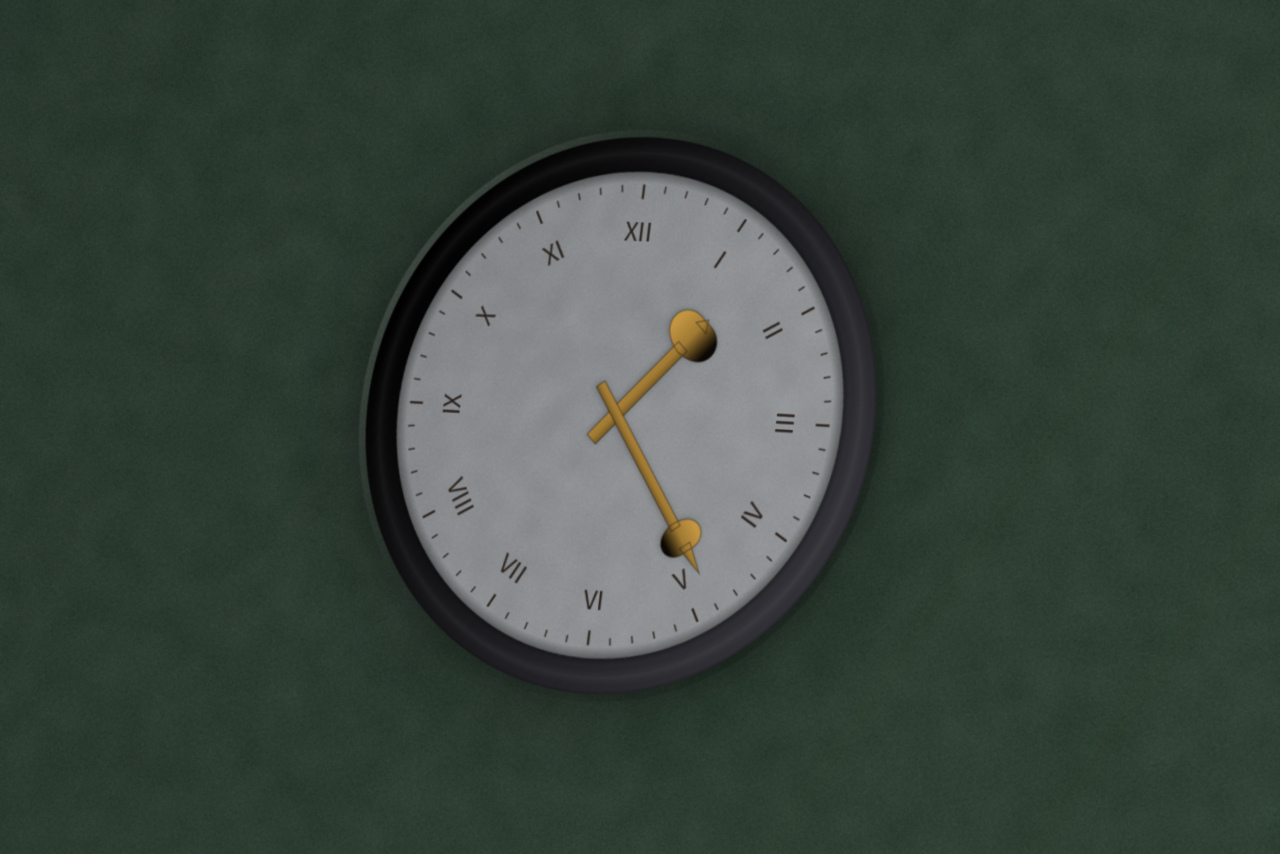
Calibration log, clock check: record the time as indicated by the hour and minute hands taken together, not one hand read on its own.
1:24
